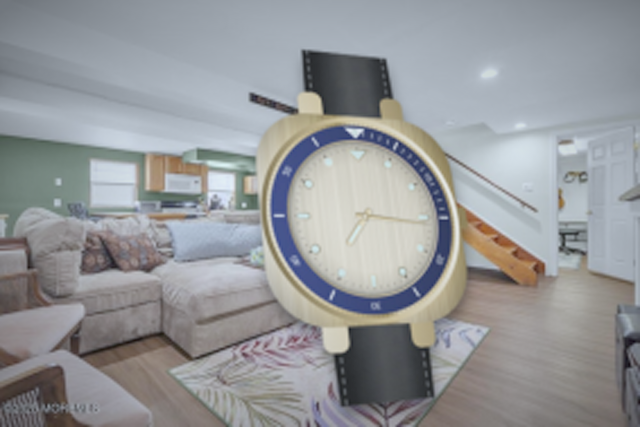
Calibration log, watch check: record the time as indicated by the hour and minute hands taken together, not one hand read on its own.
7:16
